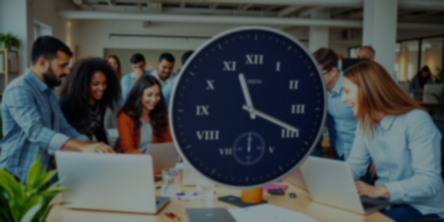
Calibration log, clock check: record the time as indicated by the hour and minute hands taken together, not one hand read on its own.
11:19
